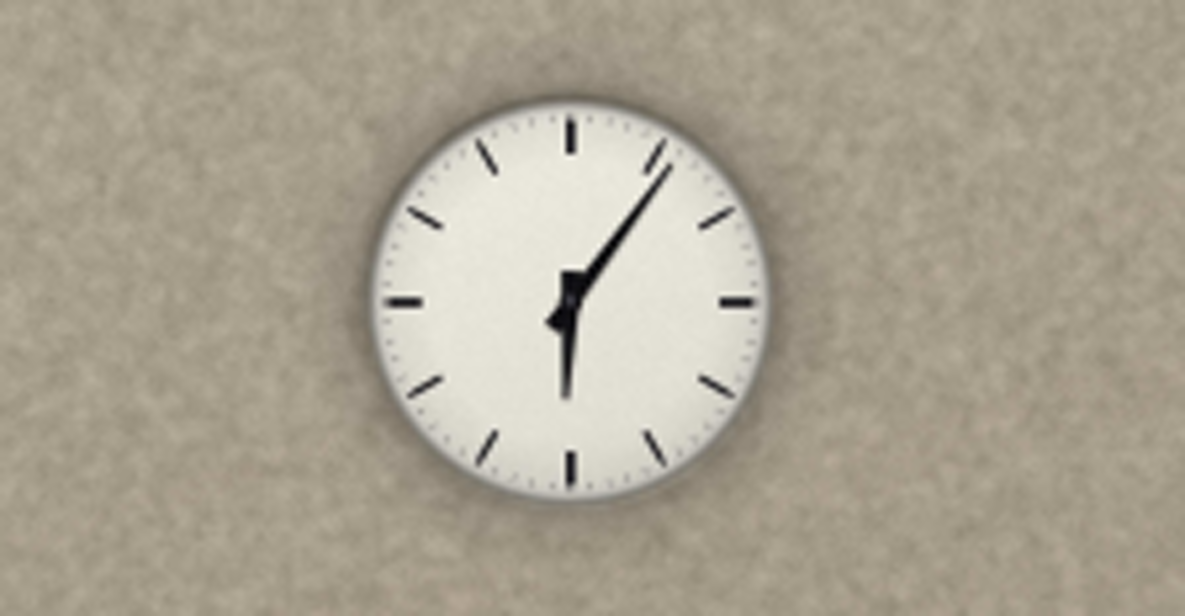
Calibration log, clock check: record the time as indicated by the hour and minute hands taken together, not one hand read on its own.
6:06
